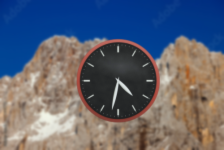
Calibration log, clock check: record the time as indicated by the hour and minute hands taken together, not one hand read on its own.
4:32
